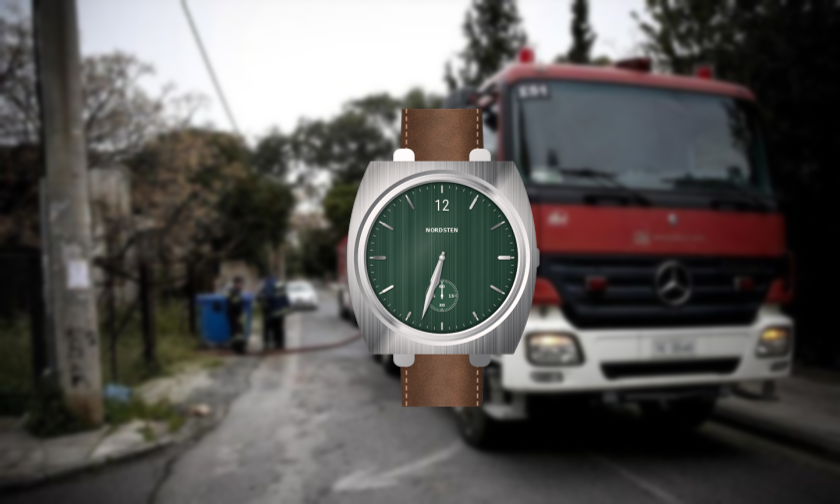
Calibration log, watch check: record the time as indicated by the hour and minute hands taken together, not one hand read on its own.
6:33
